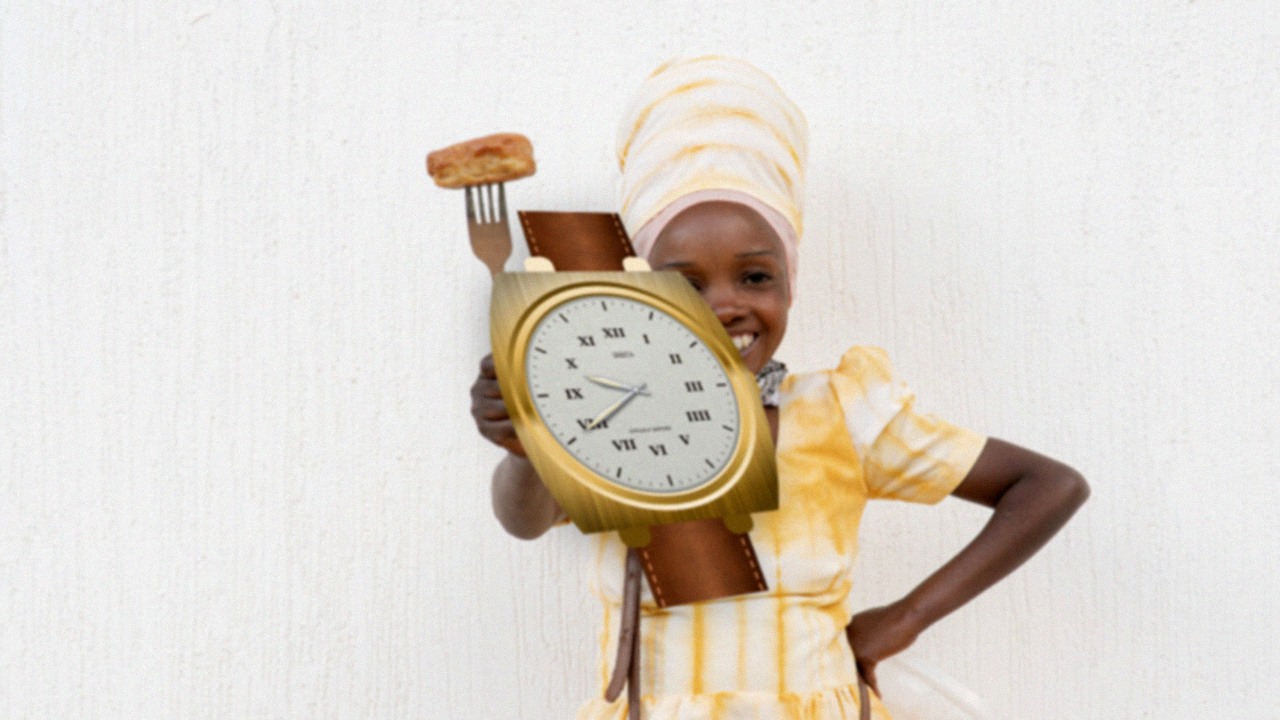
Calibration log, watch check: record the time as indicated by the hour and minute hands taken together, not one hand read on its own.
9:40
